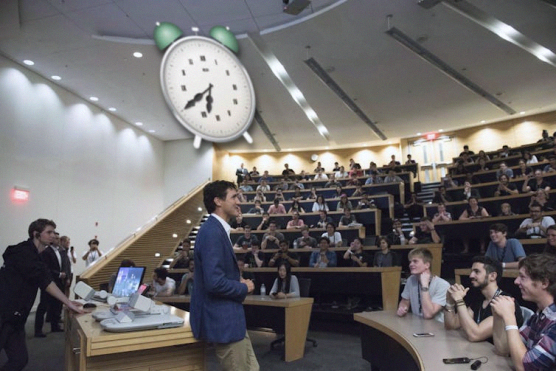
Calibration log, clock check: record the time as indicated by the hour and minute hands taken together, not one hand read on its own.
6:40
